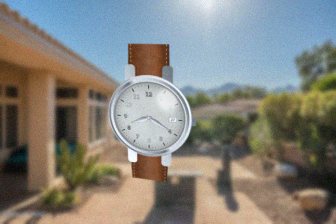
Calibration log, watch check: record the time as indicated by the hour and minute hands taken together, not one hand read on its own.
8:20
